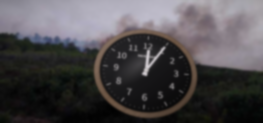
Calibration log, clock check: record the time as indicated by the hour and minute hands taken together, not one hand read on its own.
12:05
